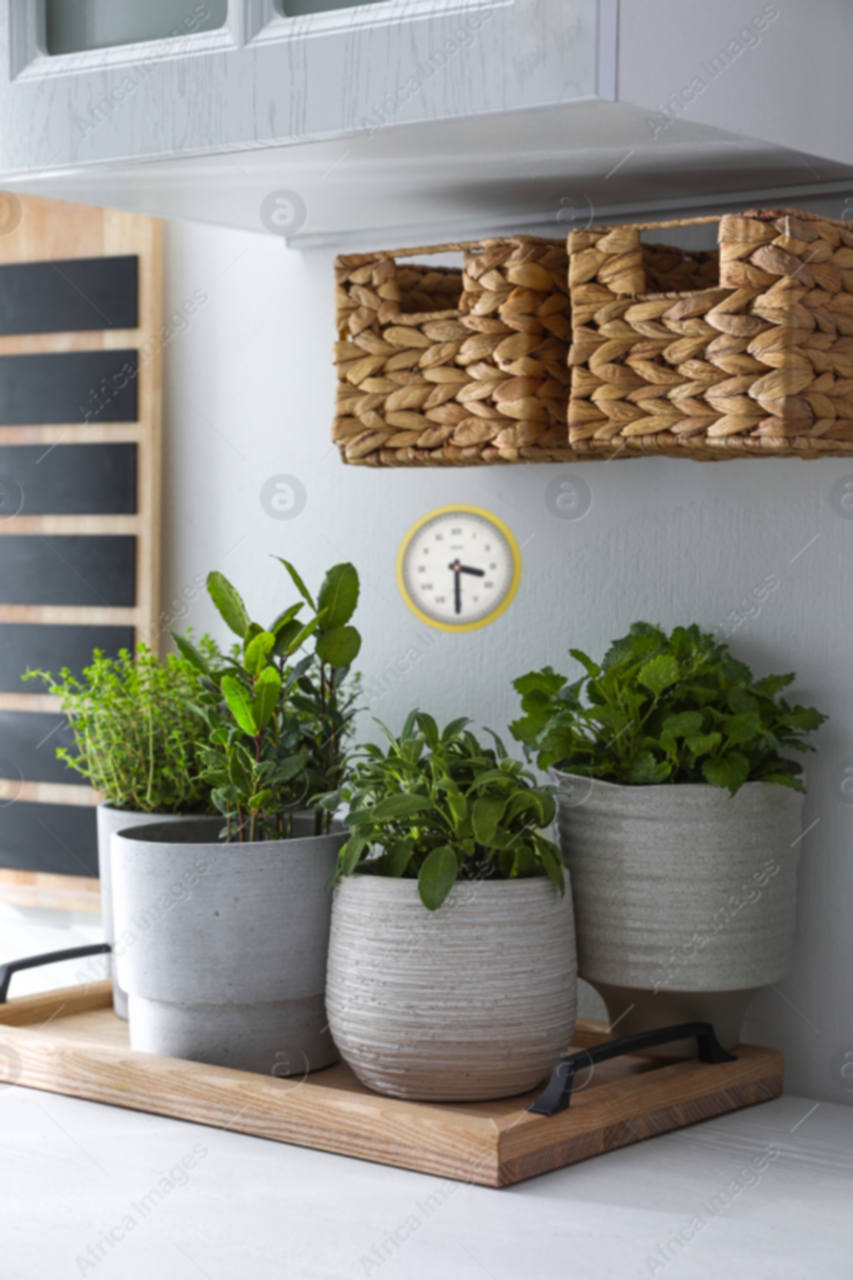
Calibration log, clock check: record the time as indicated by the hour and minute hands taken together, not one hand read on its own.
3:30
